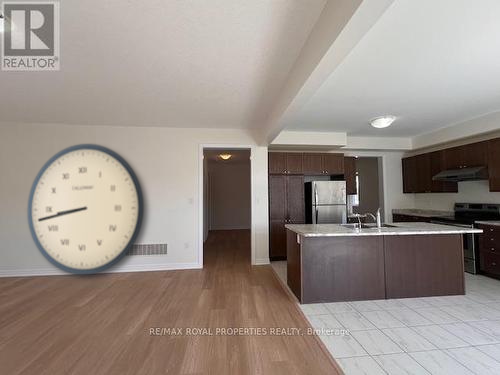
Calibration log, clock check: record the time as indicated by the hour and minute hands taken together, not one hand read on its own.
8:43
